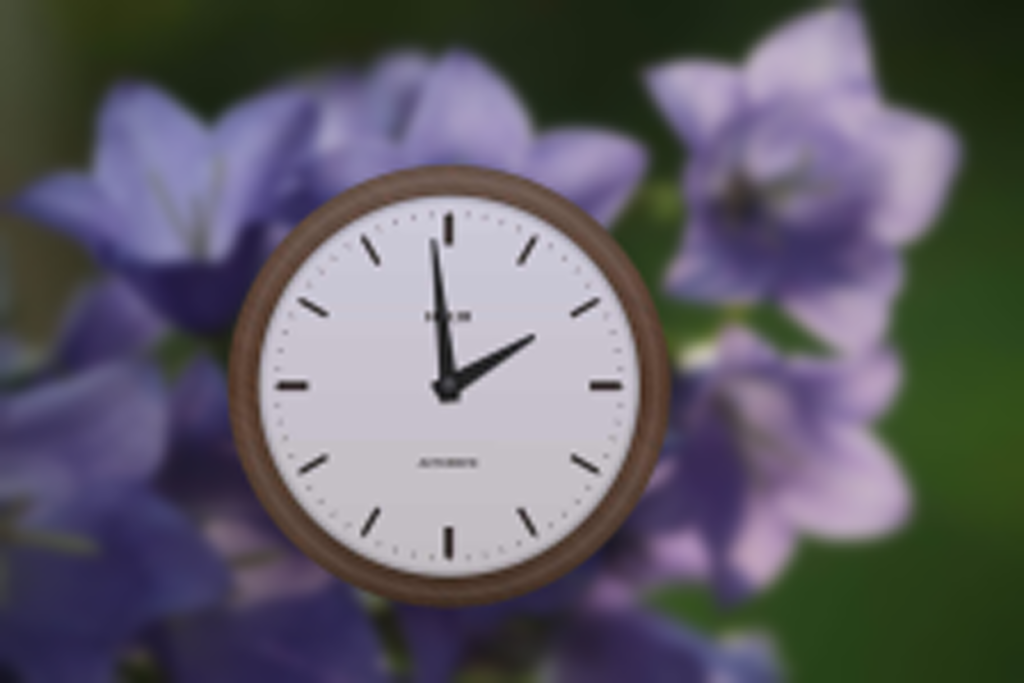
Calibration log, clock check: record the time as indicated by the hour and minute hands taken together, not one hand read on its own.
1:59
